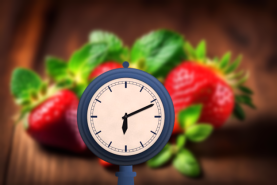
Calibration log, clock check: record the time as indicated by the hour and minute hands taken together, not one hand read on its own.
6:11
